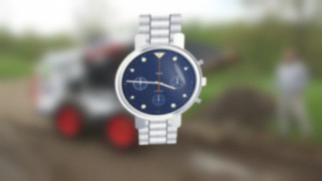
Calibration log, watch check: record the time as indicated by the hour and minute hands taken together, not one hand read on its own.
3:46
